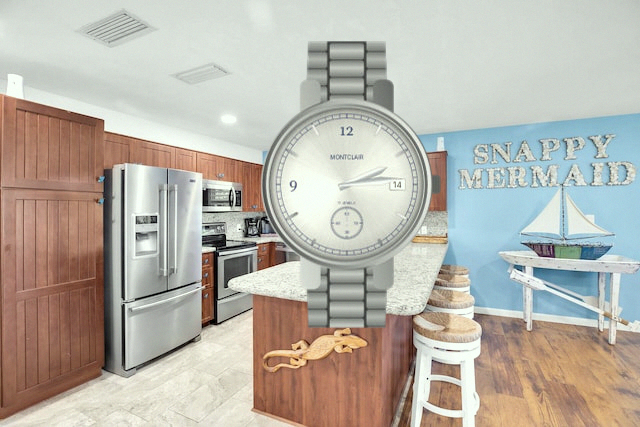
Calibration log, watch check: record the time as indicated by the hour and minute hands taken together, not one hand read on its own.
2:14
